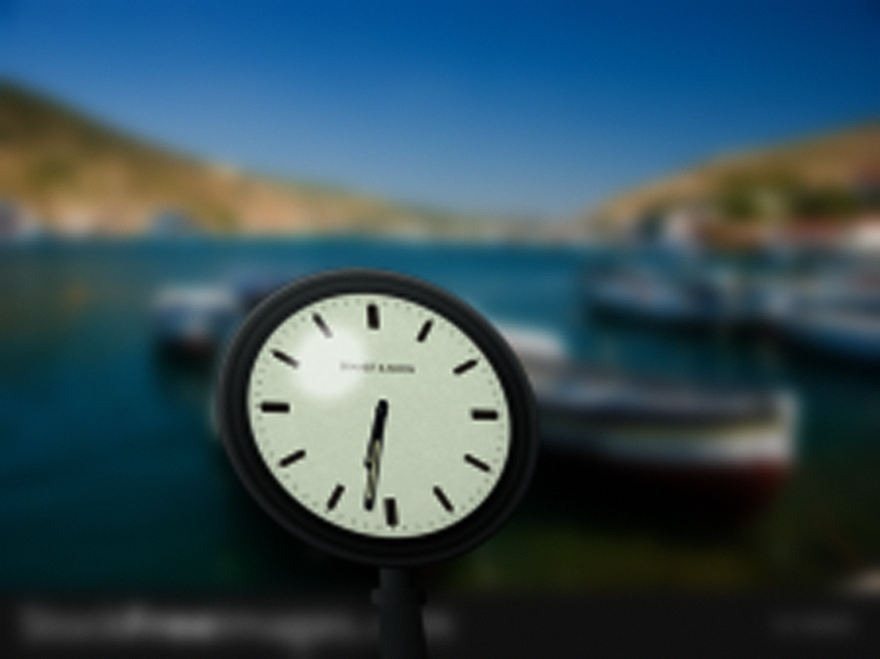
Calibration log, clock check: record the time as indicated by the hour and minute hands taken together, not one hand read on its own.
6:32
